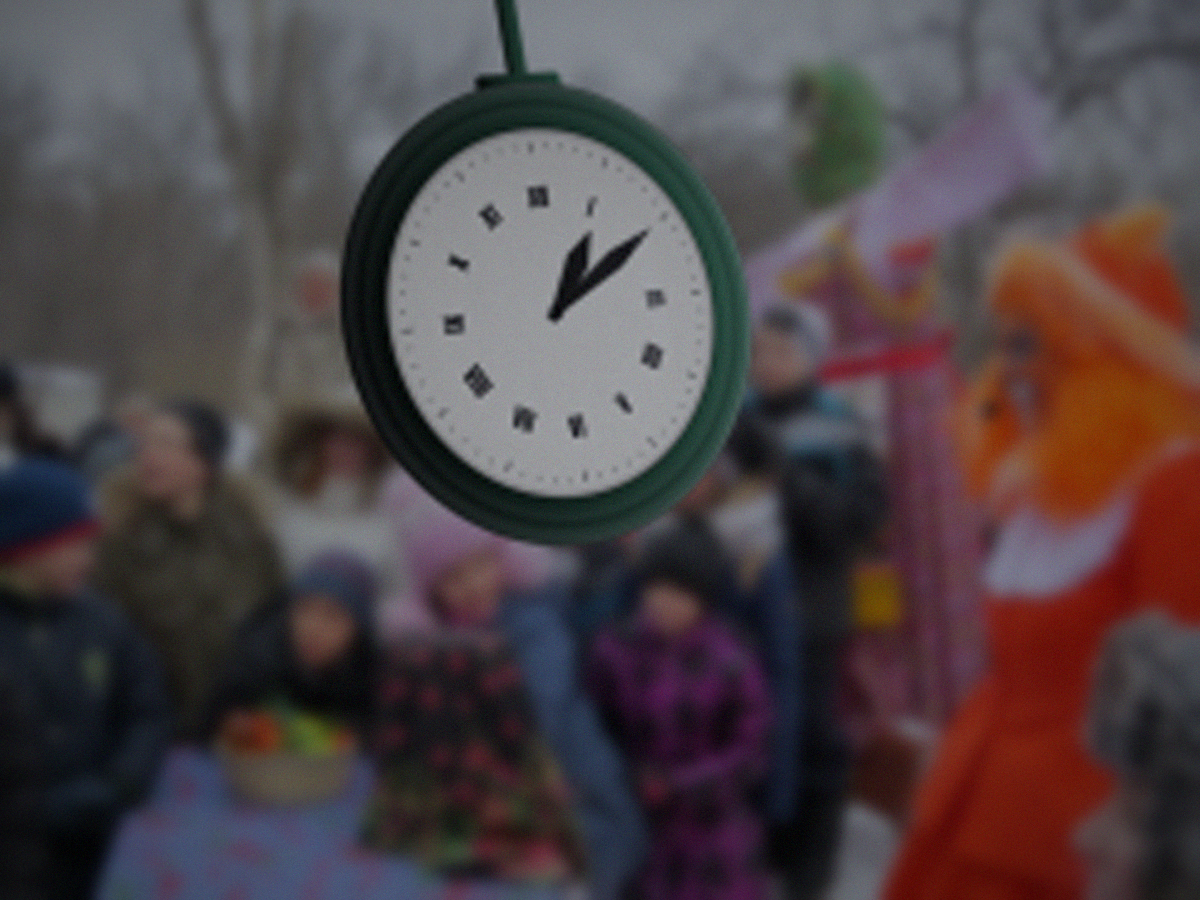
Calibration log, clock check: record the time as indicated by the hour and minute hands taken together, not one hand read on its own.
1:10
